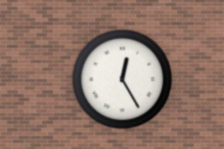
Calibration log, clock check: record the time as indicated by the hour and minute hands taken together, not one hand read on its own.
12:25
